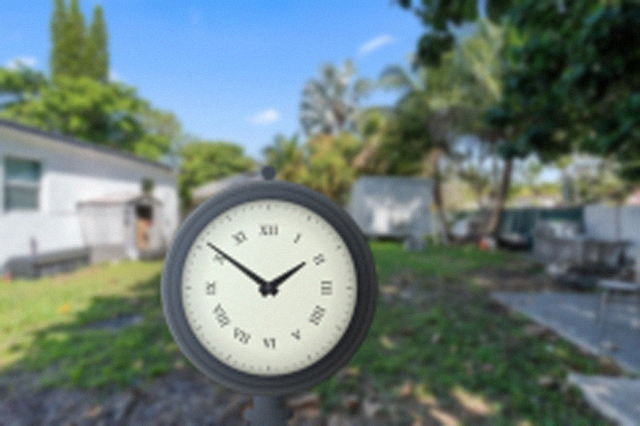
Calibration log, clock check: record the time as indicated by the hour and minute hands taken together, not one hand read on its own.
1:51
